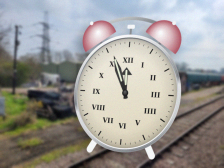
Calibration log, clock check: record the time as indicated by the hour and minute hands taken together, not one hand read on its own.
11:56
